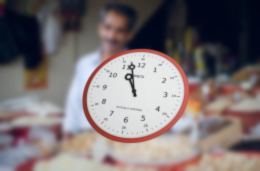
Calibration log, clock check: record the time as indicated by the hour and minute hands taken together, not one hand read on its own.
10:57
